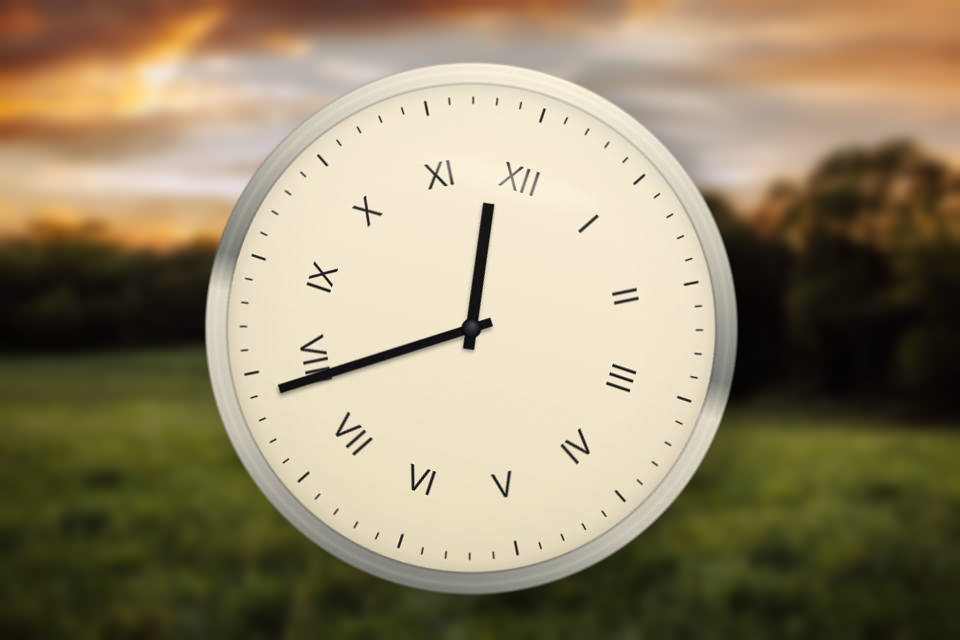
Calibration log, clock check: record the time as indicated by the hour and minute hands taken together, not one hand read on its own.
11:39
